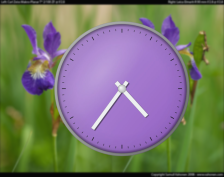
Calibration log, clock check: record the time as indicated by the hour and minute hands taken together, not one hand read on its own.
4:36
